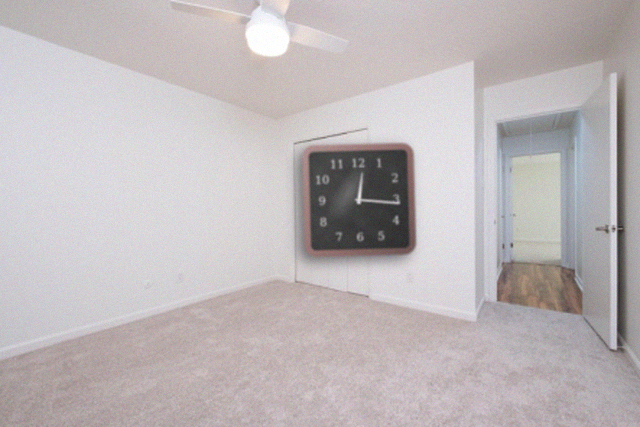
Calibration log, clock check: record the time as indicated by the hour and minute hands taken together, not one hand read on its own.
12:16
